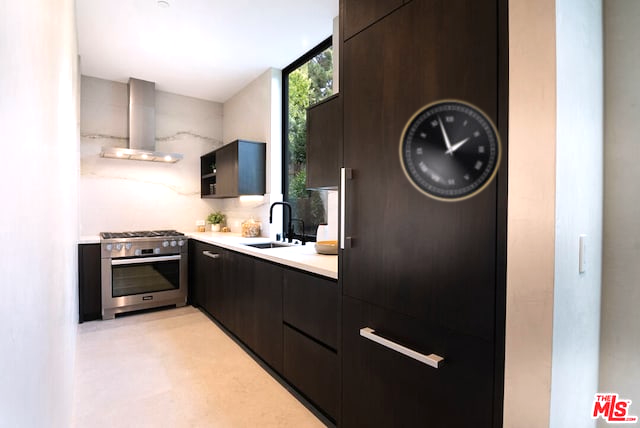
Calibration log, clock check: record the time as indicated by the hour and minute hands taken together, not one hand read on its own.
1:57
